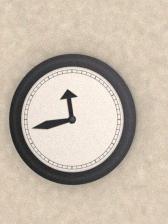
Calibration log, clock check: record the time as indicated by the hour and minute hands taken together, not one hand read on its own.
11:43
